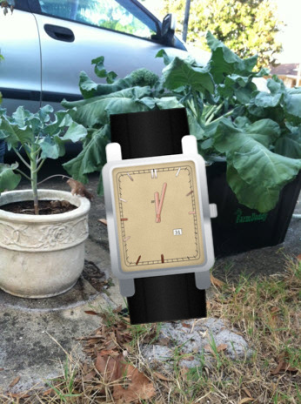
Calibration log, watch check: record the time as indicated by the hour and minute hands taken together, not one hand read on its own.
12:03
